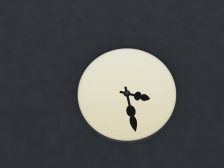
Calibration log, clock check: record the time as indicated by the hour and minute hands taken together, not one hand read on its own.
3:28
